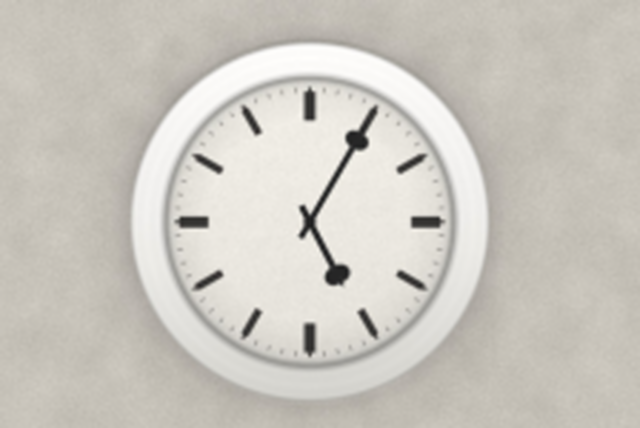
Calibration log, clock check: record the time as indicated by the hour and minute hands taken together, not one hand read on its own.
5:05
